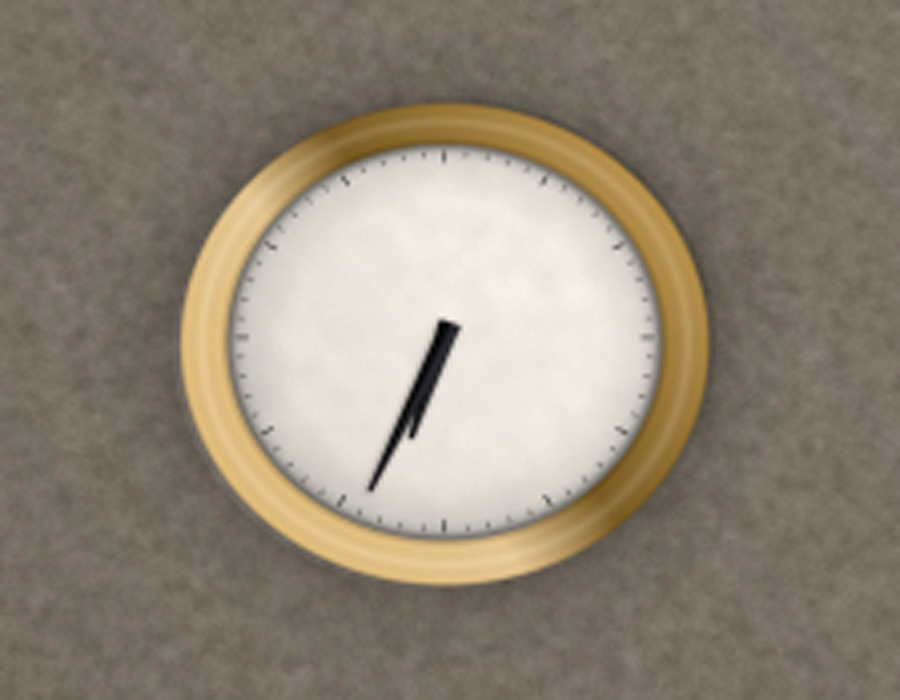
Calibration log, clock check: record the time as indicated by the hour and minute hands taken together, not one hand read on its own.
6:34
